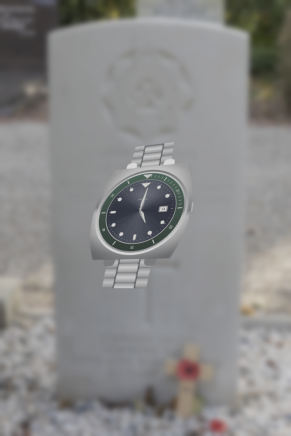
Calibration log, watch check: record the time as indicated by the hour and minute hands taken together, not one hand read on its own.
5:01
